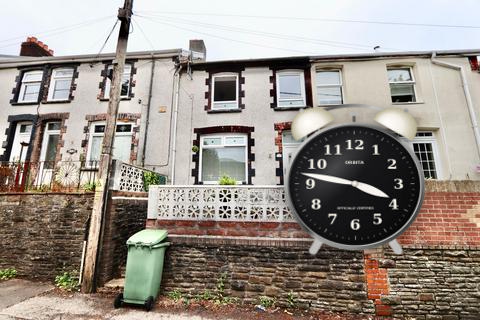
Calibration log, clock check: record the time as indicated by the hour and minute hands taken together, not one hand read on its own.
3:47
